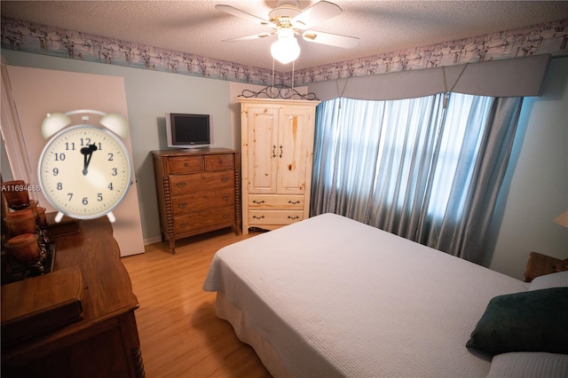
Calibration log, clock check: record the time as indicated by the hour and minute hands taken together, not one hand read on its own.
12:03
